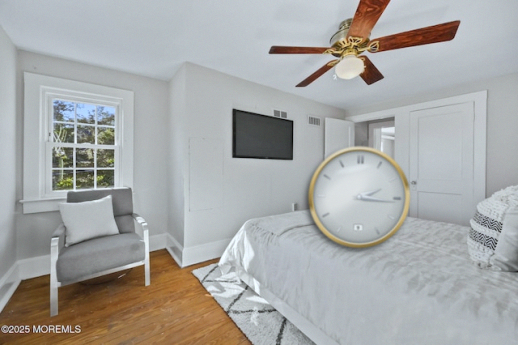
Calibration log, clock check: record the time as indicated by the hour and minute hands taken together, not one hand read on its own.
2:16
